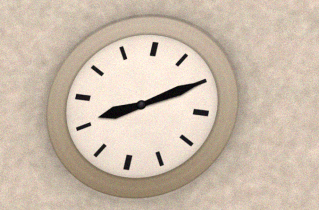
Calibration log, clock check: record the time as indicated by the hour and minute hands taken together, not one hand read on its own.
8:10
